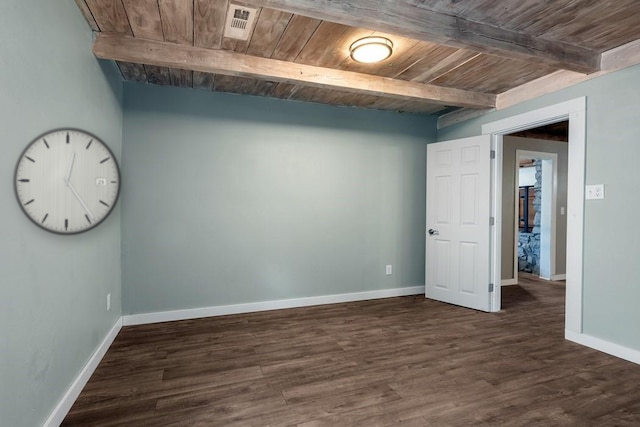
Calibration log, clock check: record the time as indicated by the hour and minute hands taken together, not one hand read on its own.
12:24
